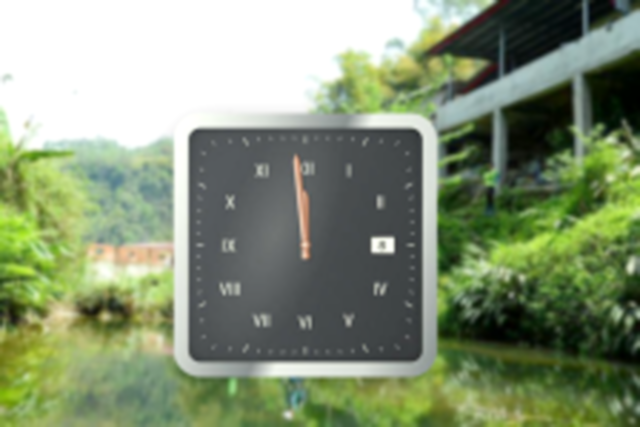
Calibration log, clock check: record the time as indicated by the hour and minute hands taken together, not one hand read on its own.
11:59
